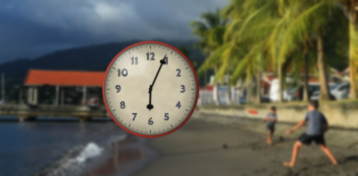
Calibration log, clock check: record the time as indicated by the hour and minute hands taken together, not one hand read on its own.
6:04
